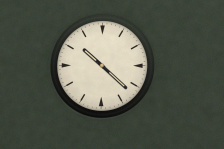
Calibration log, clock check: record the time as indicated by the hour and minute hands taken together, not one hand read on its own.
10:22
